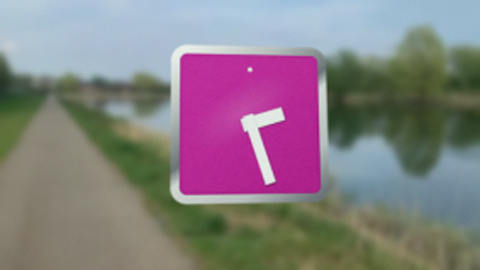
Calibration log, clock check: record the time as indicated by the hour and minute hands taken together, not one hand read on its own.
2:27
